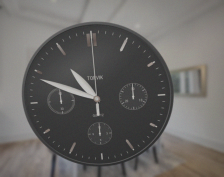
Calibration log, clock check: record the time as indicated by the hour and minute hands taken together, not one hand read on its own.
10:49
